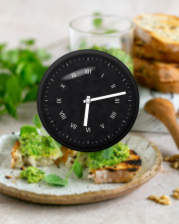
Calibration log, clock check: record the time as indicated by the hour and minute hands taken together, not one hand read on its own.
6:13
